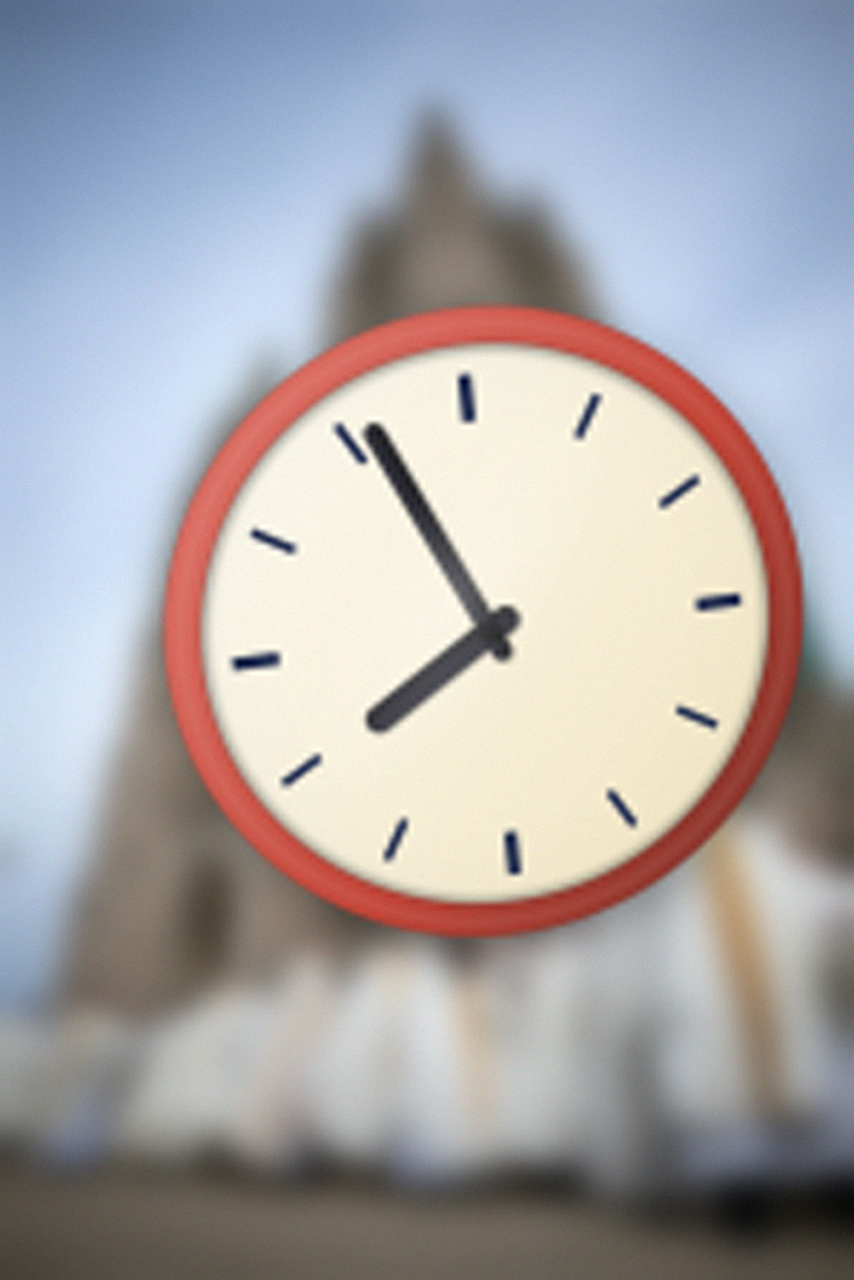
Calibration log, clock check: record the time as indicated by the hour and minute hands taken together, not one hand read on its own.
7:56
